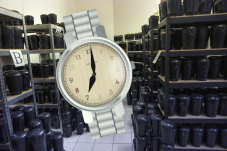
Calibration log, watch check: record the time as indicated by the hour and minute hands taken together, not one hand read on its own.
7:01
